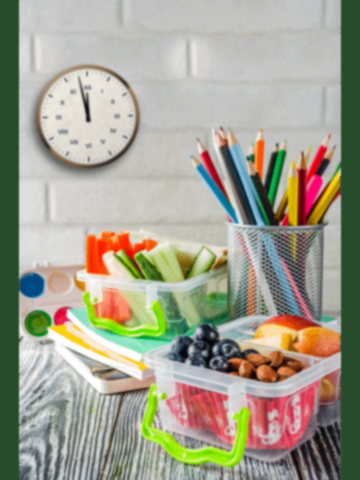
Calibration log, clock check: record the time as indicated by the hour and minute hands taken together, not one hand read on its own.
11:58
